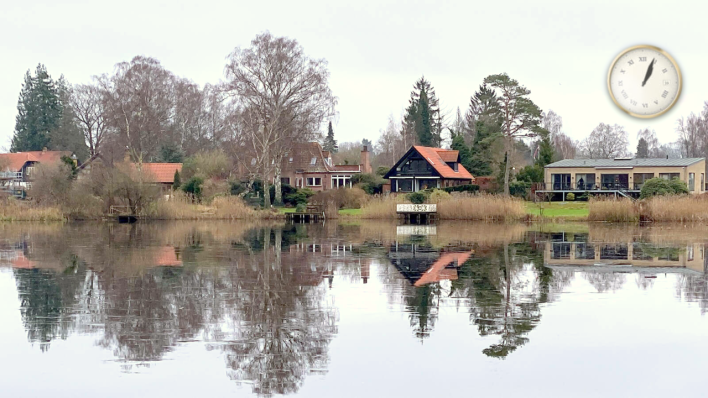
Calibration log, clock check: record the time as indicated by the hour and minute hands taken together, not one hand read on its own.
1:04
